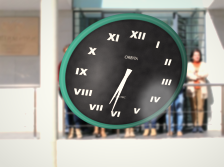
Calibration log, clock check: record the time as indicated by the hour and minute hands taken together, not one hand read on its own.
6:31
